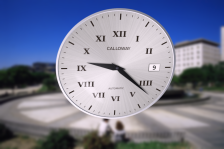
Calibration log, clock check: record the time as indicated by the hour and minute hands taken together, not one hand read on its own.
9:22
